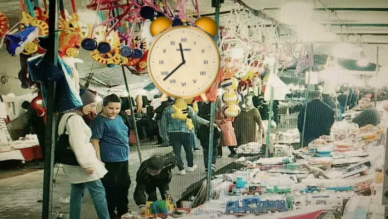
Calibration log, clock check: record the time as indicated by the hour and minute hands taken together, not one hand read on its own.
11:38
